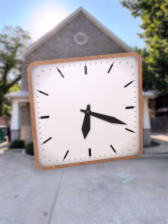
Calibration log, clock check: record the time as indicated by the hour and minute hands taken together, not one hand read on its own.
6:19
